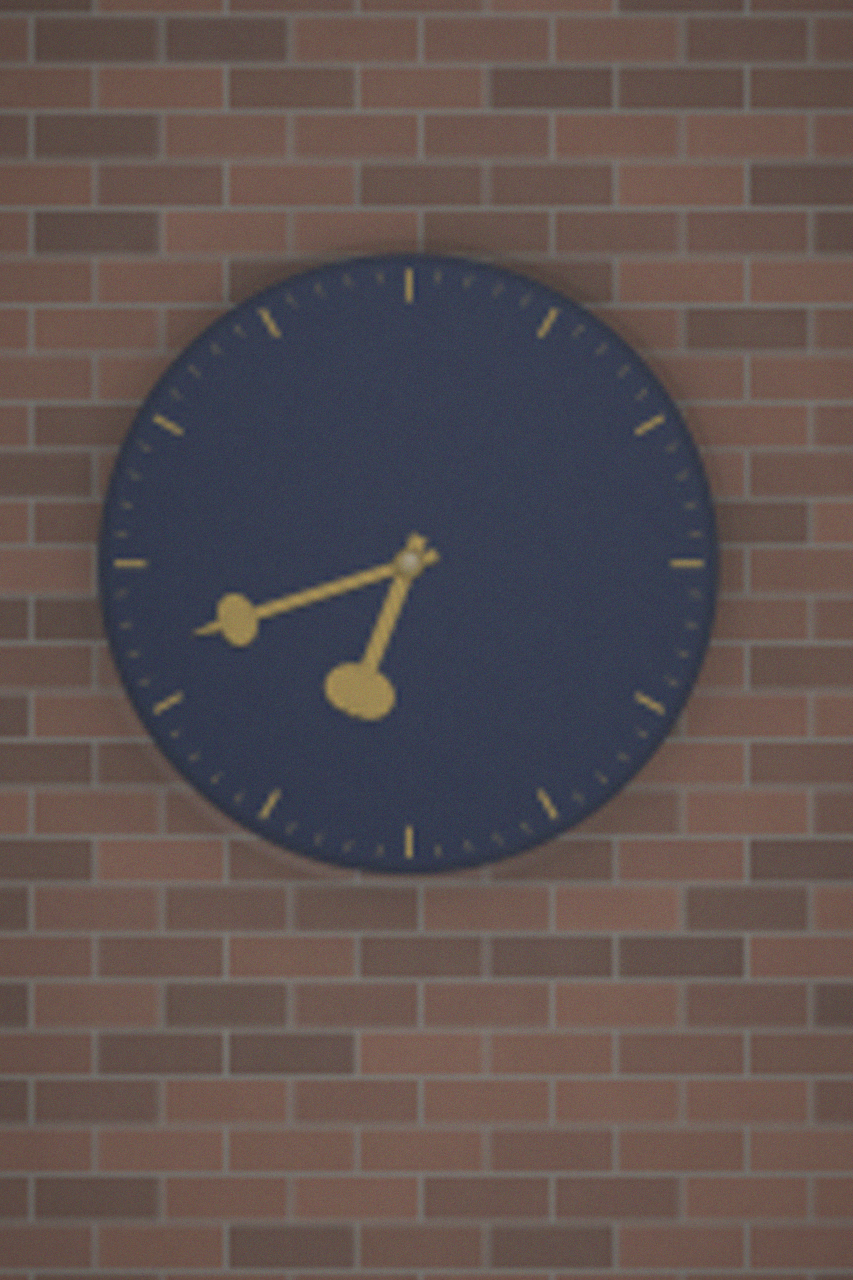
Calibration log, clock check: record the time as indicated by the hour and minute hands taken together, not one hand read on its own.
6:42
